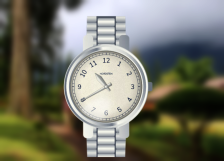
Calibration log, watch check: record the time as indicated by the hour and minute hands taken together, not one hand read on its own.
10:40
